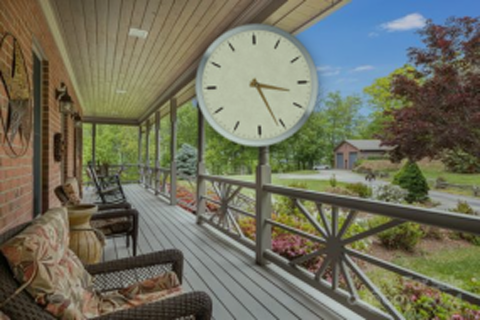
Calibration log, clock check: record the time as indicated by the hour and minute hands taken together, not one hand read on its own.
3:26
